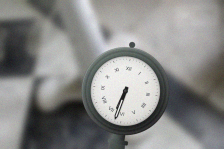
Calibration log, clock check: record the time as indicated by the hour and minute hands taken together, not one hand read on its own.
6:32
